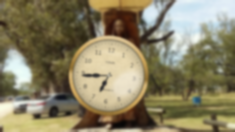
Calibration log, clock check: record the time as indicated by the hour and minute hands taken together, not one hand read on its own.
6:44
